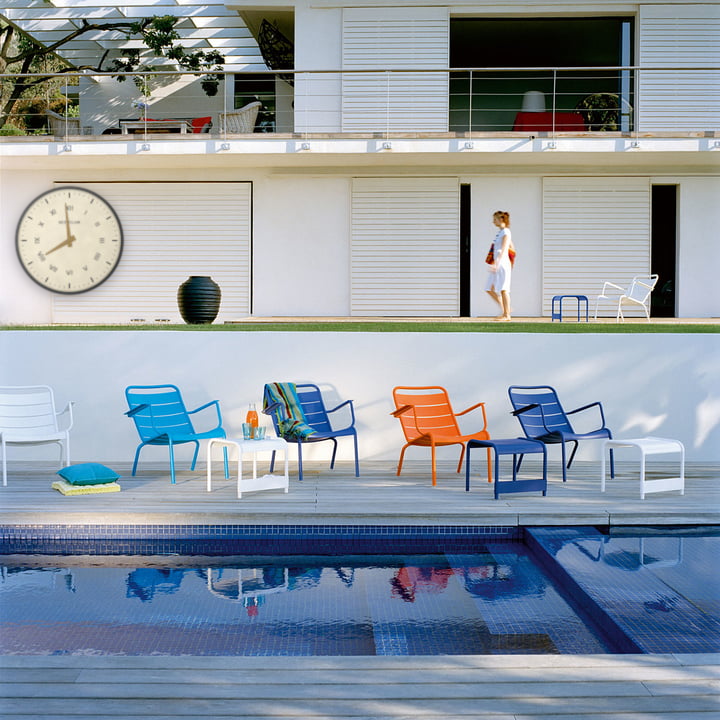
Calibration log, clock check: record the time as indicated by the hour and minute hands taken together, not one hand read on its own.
7:59
